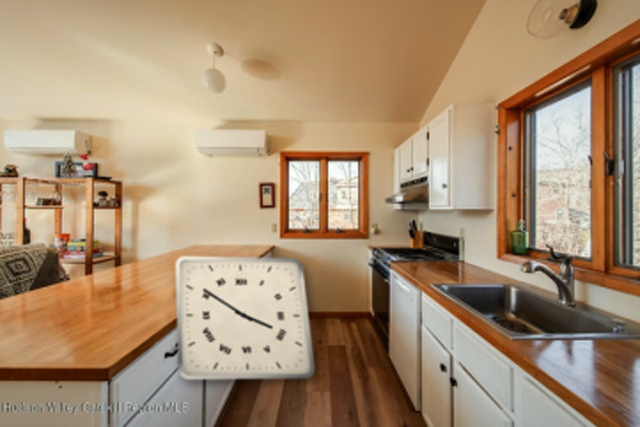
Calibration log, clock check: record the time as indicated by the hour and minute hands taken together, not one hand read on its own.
3:51
